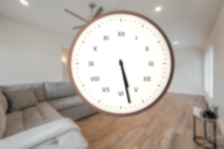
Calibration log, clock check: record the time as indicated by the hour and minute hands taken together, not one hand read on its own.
5:28
